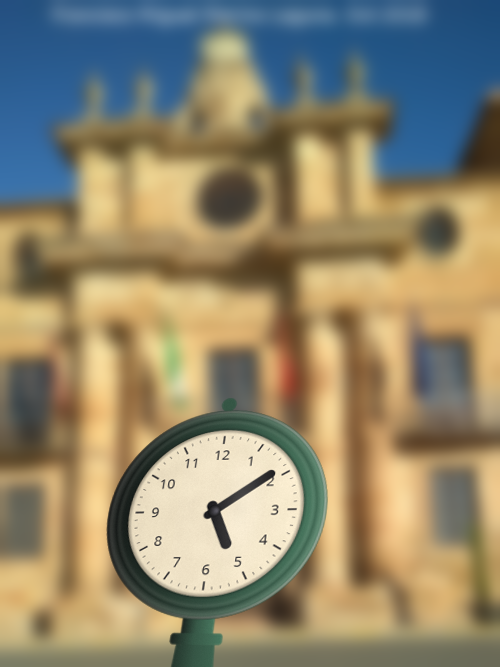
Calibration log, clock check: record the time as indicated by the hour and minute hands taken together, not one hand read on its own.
5:09
